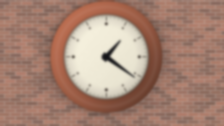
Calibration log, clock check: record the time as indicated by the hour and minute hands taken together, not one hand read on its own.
1:21
